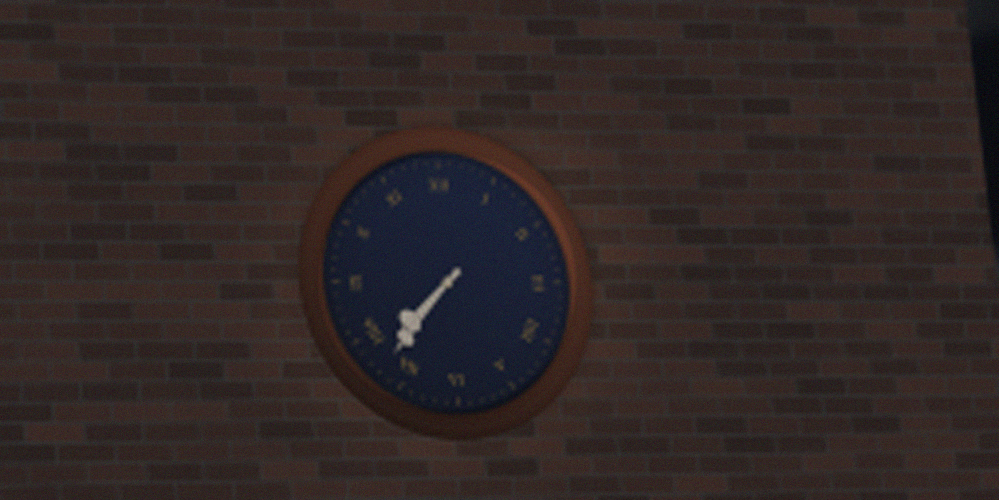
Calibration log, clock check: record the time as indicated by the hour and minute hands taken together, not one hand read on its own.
7:37
